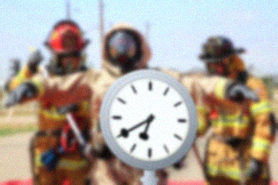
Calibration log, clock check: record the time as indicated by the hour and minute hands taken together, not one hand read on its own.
6:40
